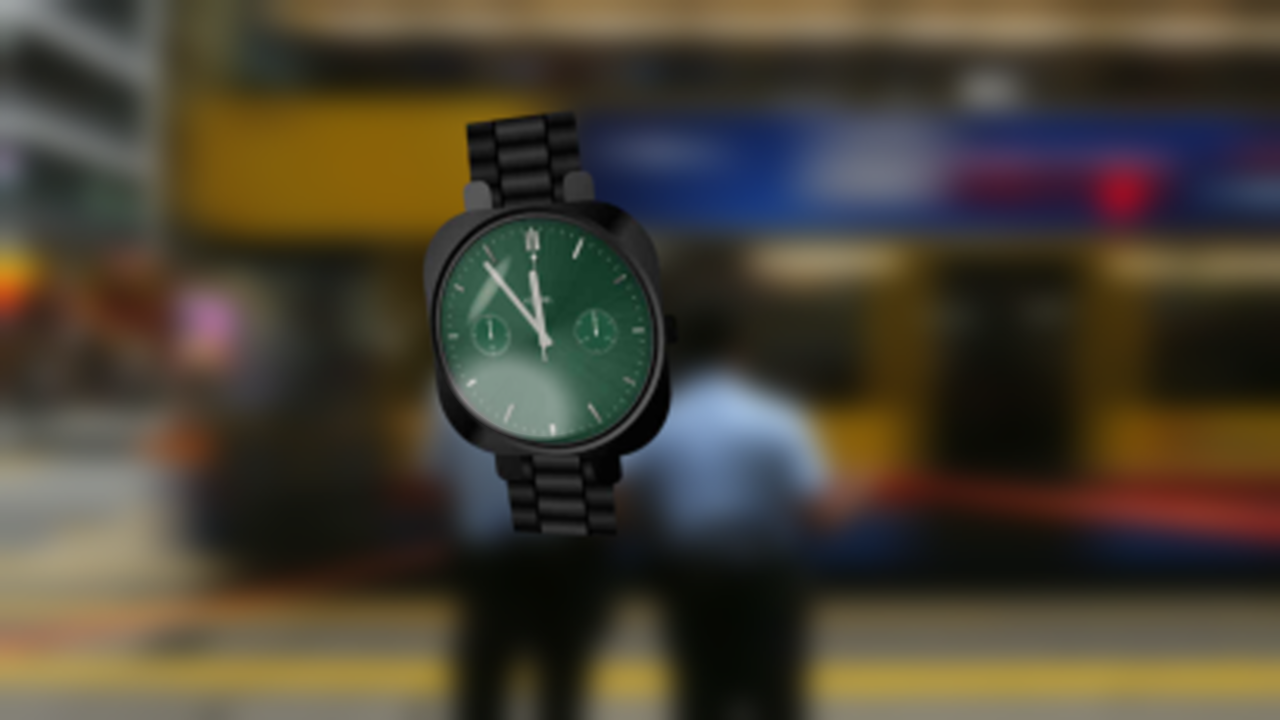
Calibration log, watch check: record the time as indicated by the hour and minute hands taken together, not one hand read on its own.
11:54
